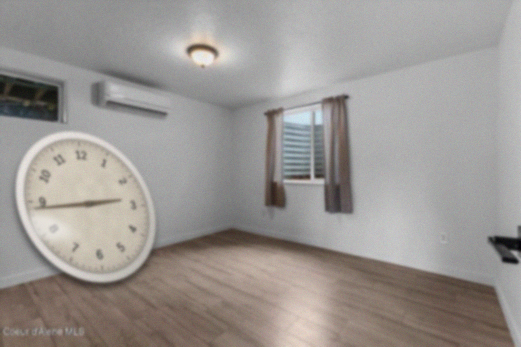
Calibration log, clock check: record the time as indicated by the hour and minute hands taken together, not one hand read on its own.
2:44
